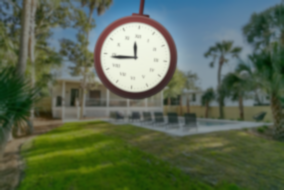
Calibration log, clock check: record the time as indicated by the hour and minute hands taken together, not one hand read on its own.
11:44
